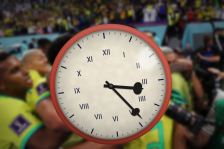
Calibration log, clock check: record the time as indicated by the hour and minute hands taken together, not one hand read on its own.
3:24
